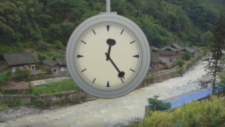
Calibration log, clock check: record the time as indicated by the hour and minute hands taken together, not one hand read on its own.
12:24
